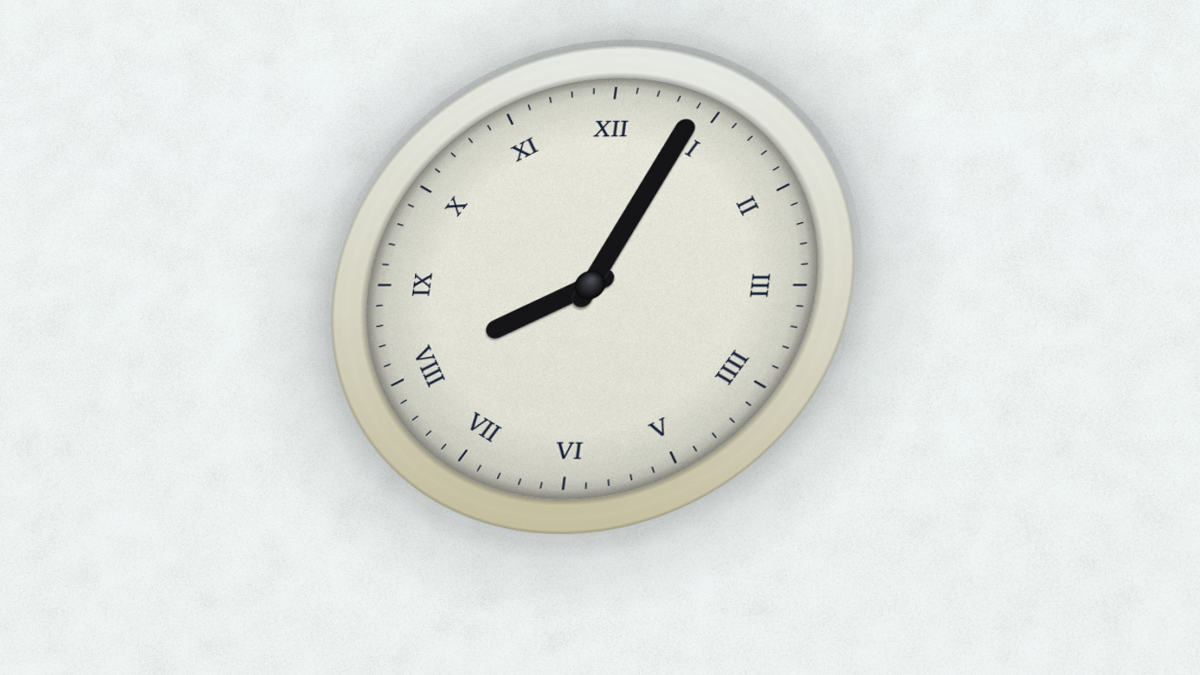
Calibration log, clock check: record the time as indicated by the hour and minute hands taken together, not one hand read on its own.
8:04
